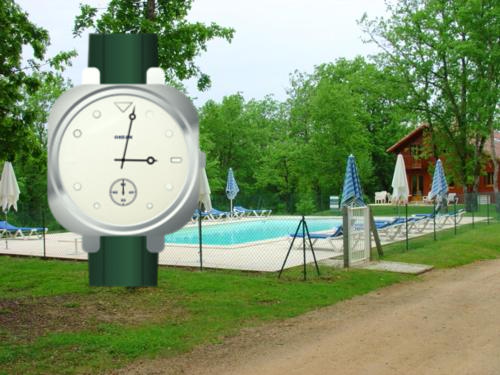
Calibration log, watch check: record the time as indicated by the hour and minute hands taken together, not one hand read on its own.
3:02
